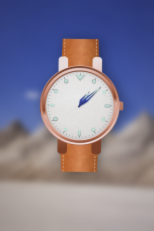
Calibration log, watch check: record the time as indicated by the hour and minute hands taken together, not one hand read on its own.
1:08
